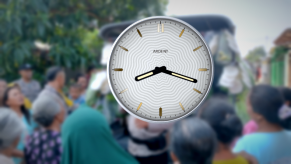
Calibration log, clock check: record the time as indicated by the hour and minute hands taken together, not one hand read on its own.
8:18
